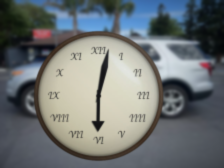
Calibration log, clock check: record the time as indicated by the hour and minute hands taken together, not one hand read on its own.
6:02
